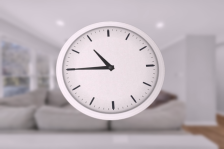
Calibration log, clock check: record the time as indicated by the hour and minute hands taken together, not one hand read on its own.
10:45
